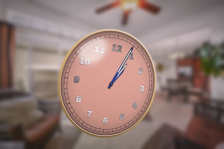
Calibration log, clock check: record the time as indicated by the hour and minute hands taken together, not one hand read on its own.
1:04
